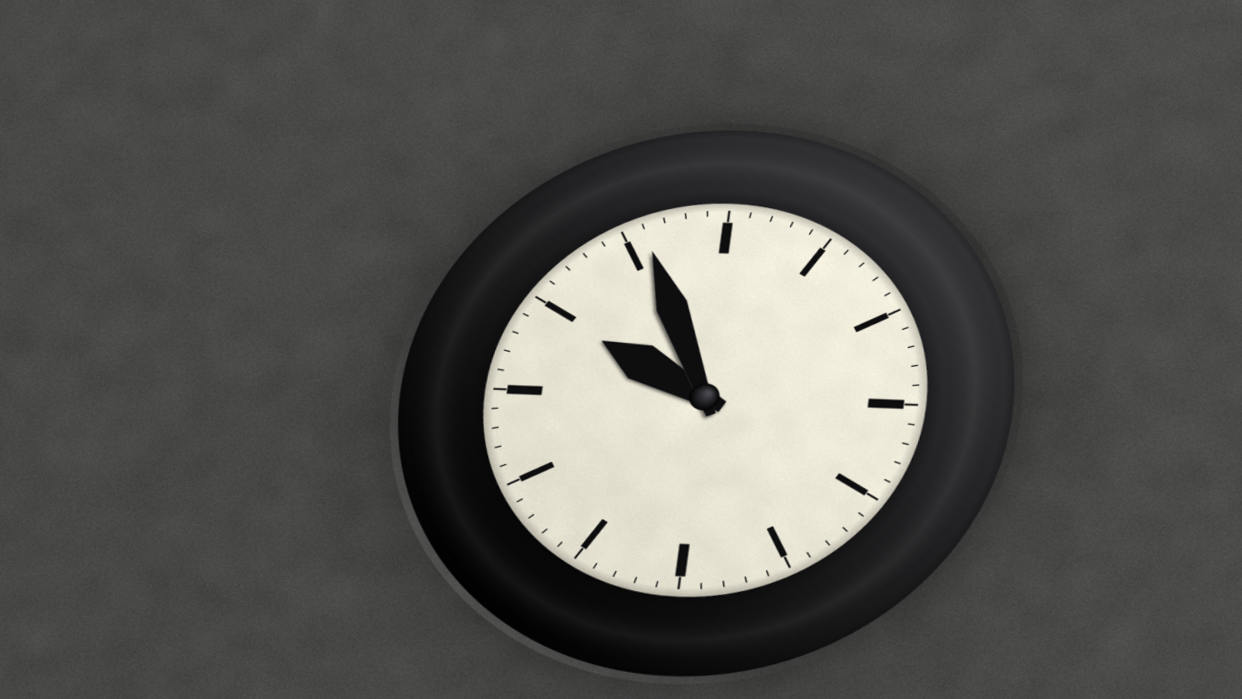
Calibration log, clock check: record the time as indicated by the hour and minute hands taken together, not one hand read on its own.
9:56
